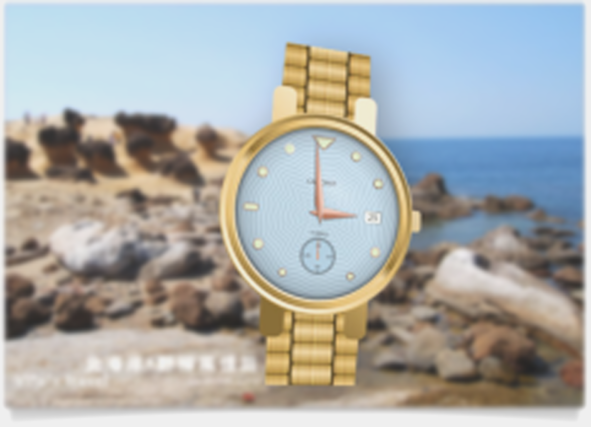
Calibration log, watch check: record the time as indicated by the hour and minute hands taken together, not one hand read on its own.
2:59
